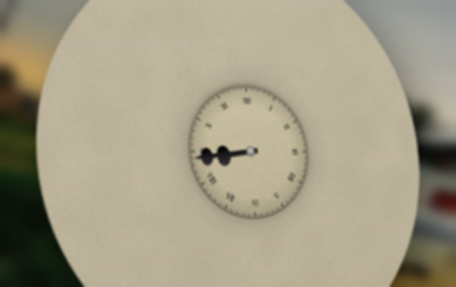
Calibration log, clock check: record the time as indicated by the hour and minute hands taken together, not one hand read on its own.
8:44
